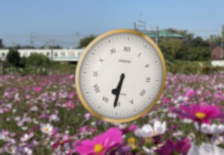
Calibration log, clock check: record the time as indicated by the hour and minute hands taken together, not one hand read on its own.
6:31
